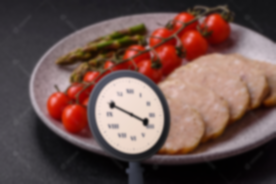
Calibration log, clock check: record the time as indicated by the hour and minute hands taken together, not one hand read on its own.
3:49
